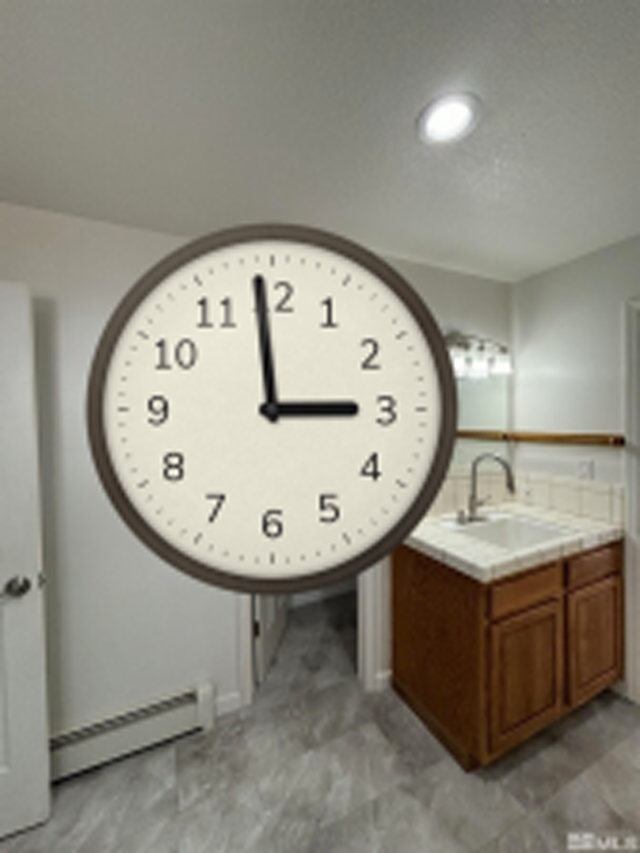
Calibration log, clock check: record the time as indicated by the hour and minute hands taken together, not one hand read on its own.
2:59
